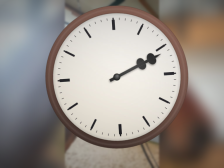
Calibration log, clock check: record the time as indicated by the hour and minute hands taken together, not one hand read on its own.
2:11
